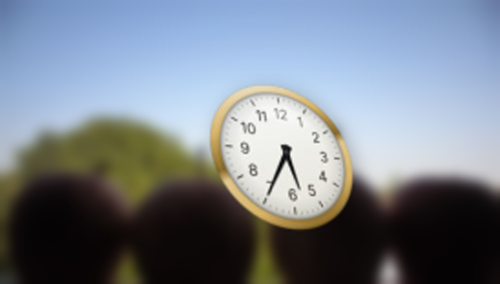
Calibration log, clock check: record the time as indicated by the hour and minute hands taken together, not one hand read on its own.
5:35
